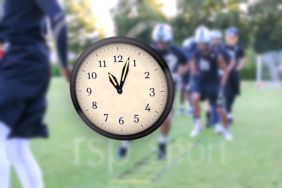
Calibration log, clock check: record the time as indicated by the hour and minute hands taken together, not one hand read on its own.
11:03
